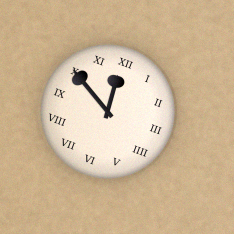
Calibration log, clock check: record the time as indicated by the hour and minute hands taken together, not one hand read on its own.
11:50
